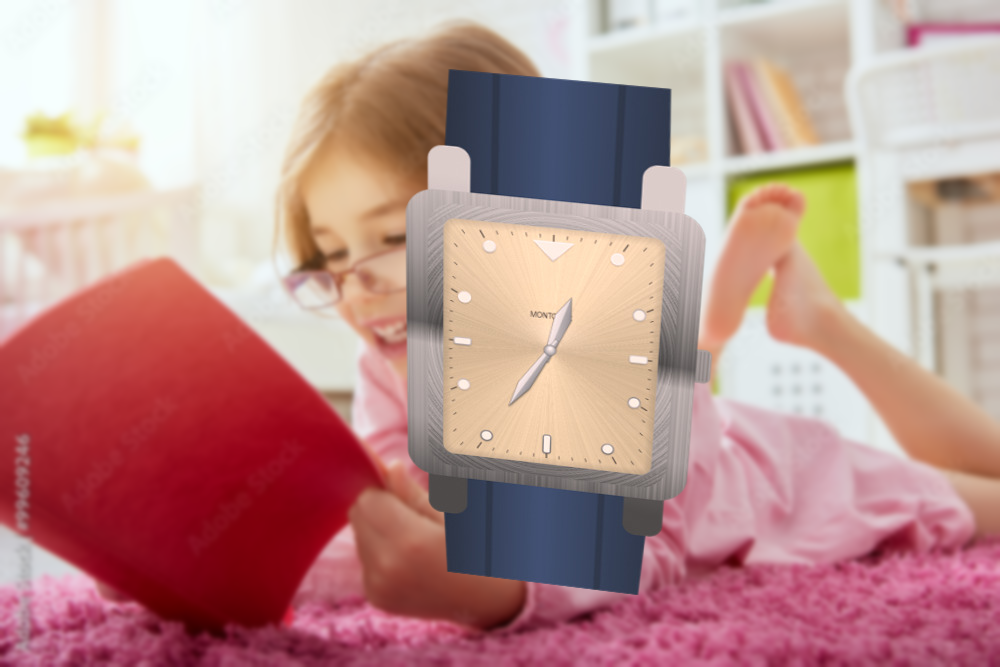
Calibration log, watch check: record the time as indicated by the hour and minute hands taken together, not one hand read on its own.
12:35
